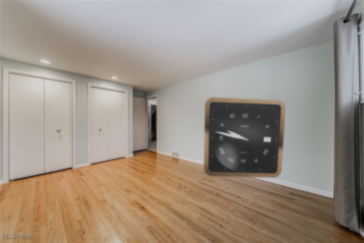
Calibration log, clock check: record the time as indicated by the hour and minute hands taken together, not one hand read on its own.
9:47
